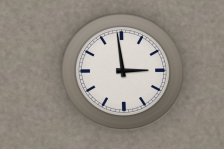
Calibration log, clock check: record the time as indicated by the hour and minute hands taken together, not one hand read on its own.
2:59
